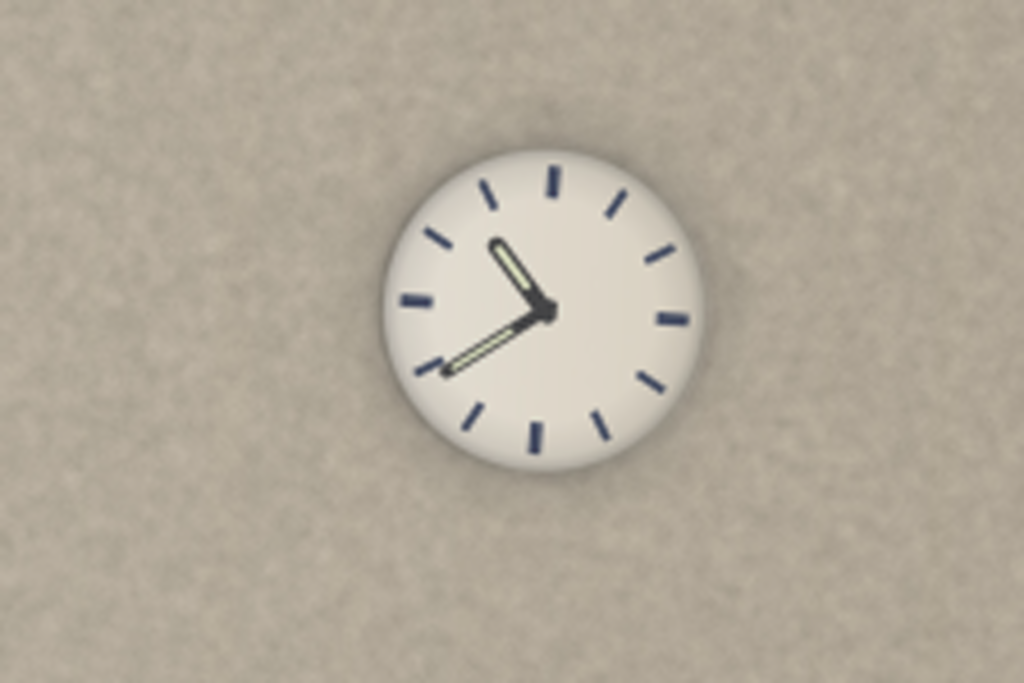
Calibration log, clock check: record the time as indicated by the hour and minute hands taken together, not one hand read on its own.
10:39
